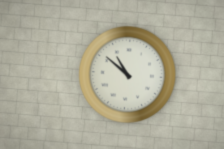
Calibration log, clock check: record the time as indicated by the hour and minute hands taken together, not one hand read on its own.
10:51
